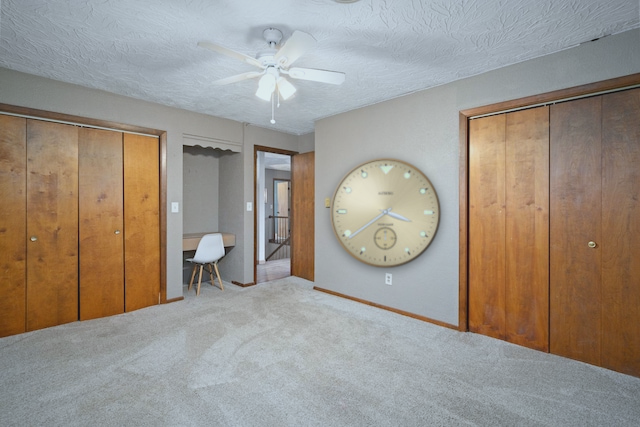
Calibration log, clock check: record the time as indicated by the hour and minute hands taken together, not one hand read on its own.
3:39
